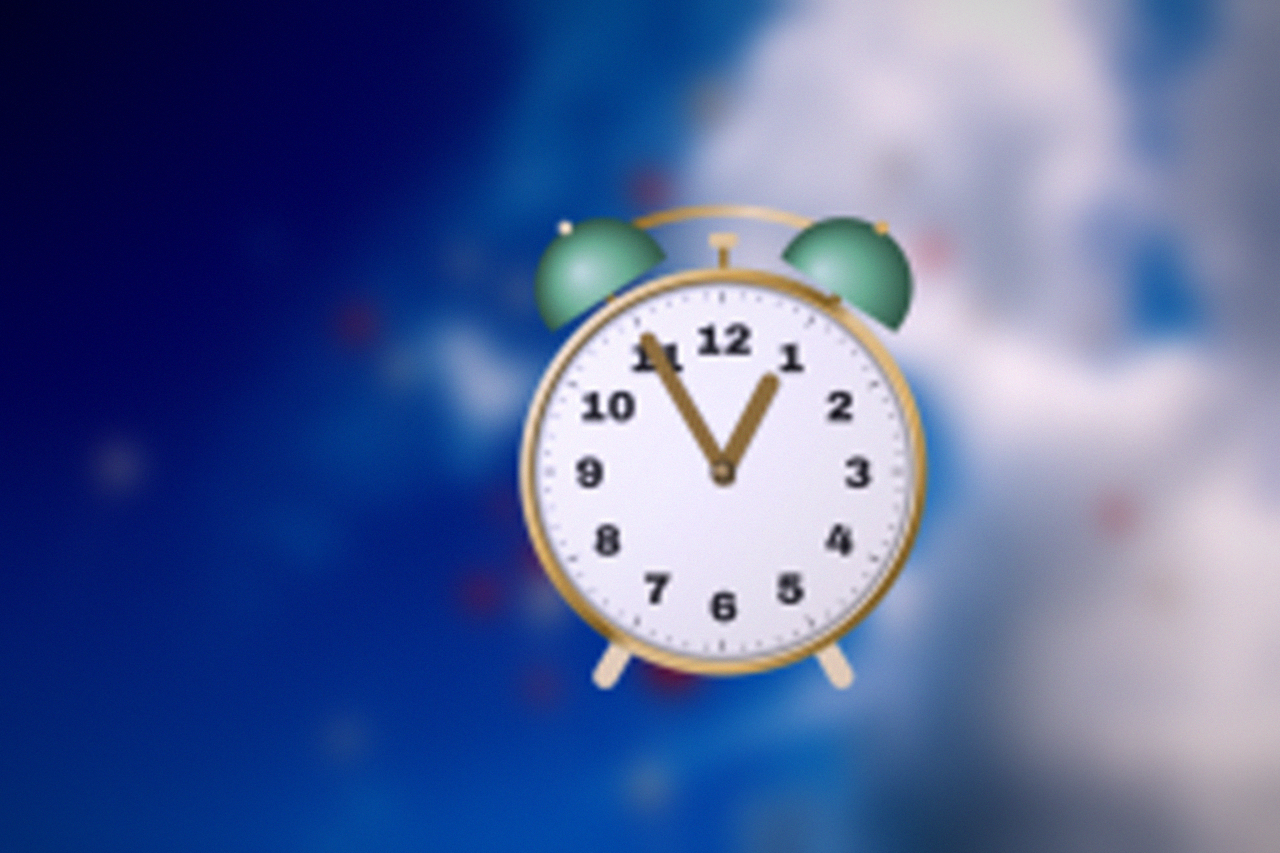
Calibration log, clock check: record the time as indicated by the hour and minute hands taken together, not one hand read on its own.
12:55
